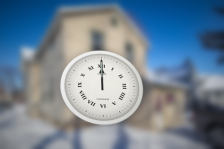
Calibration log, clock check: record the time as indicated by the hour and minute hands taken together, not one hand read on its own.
12:00
